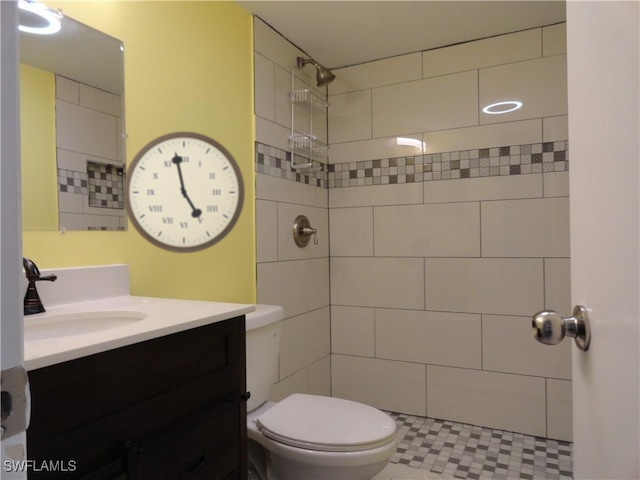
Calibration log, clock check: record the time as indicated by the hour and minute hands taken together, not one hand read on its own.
4:58
